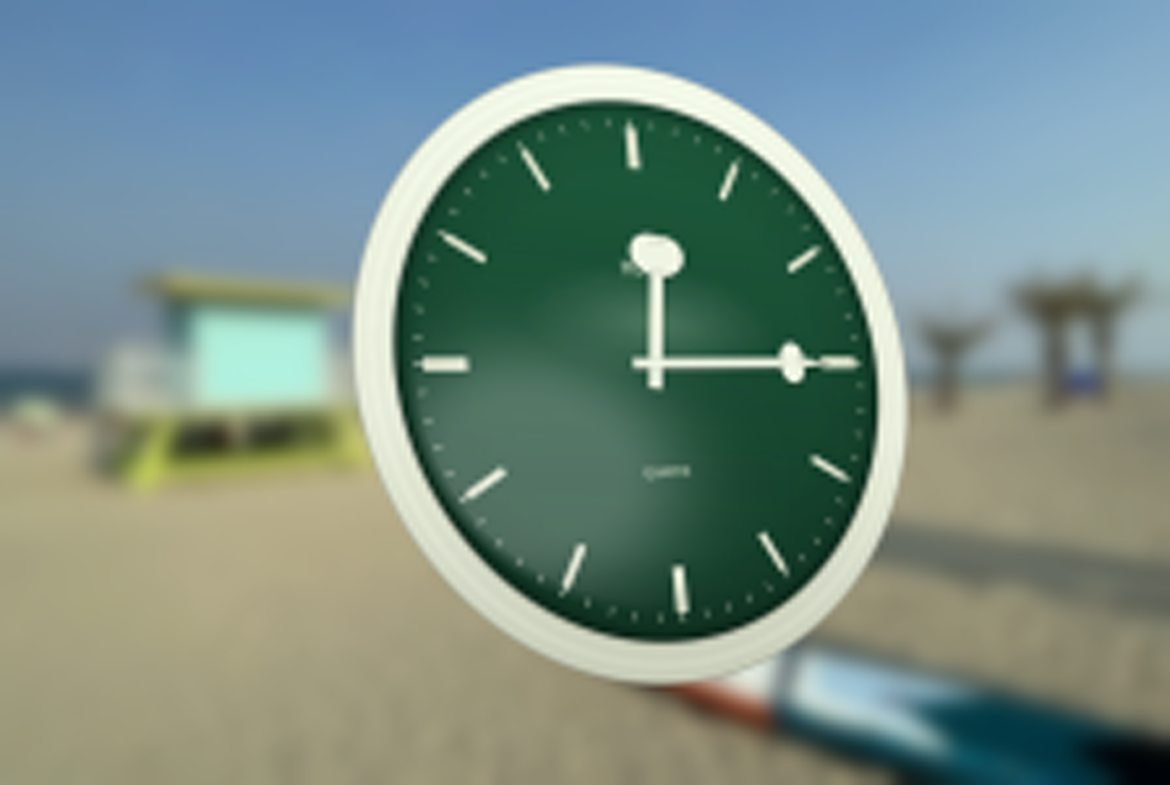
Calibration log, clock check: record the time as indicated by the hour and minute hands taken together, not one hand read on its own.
12:15
